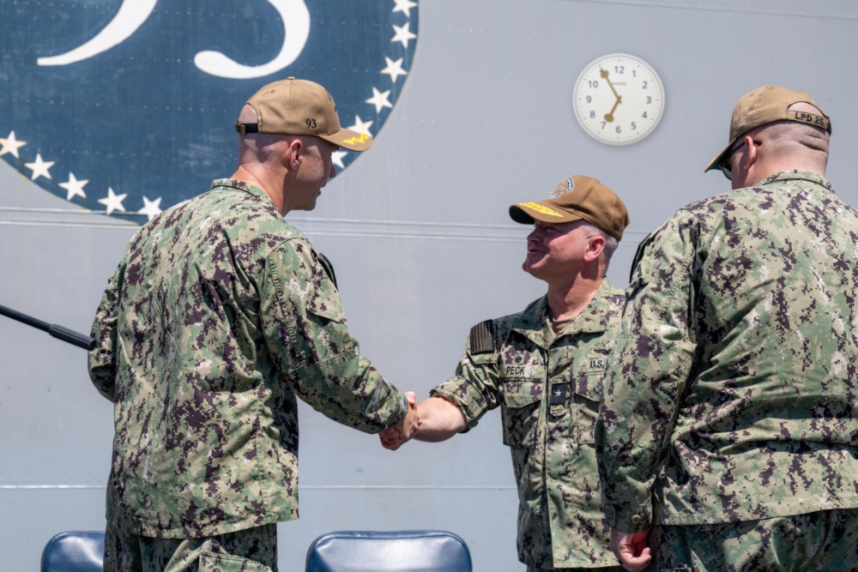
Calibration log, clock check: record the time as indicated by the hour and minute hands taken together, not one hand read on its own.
6:55
